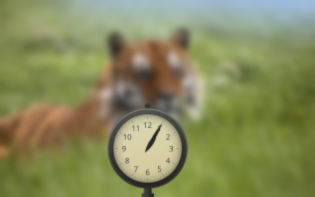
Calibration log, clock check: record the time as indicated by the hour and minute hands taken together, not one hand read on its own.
1:05
